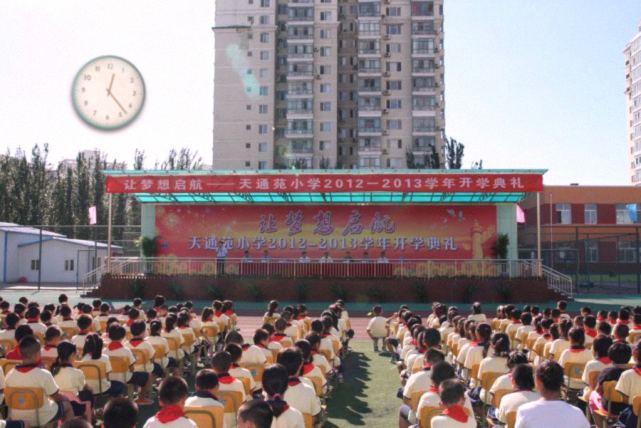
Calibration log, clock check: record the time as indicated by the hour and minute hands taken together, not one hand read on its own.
12:23
